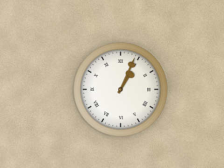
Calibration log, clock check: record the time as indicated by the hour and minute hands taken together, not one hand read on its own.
1:04
